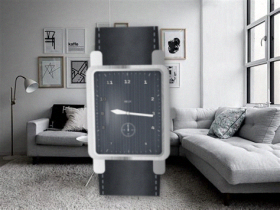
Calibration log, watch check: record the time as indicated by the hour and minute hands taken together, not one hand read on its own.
9:16
